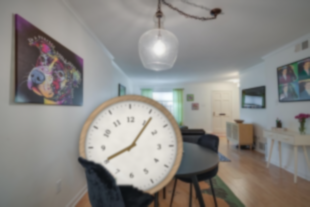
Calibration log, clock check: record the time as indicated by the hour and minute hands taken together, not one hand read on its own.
8:06
